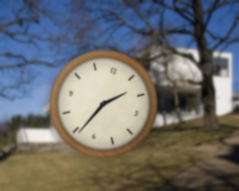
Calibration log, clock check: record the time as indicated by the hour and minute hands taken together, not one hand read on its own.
1:34
